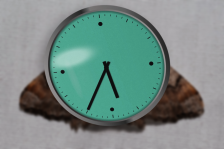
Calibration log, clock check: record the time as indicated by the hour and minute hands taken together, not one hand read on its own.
5:35
